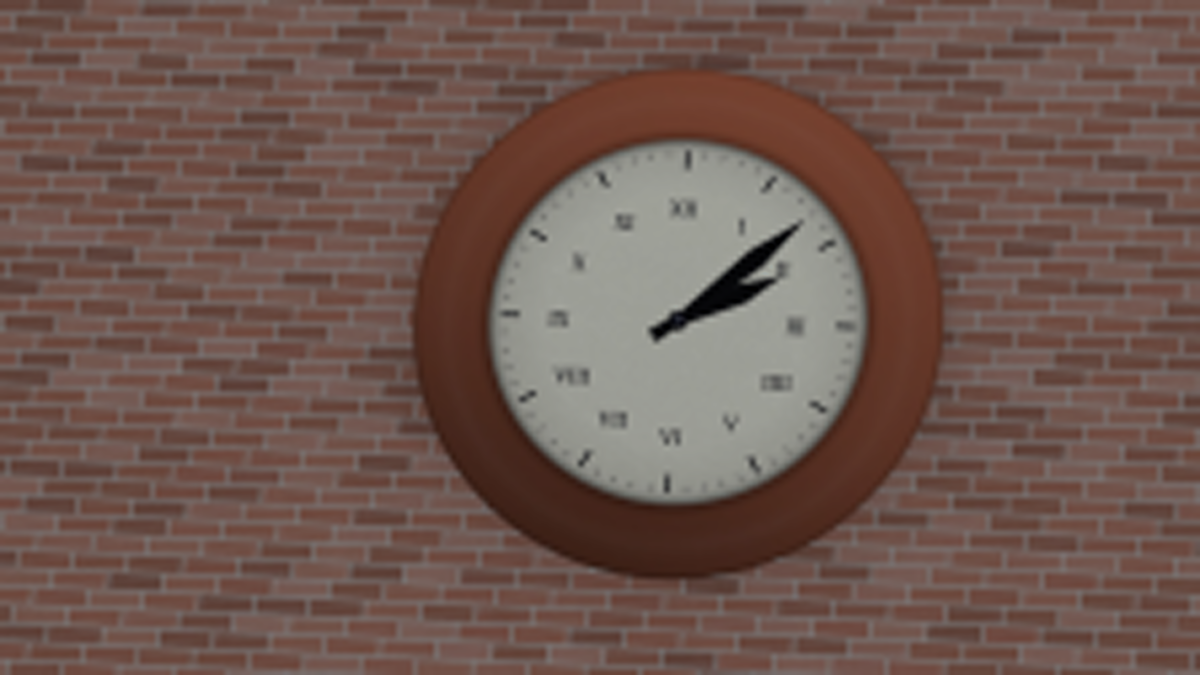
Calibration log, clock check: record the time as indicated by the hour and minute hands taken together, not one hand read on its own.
2:08
